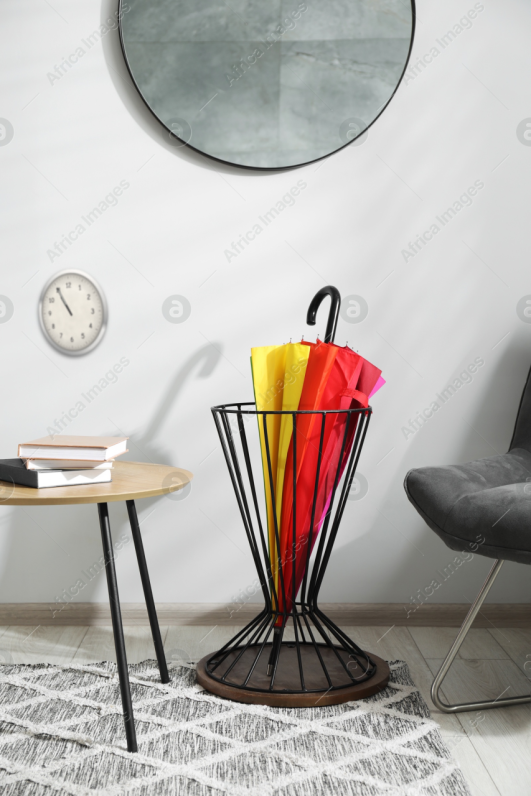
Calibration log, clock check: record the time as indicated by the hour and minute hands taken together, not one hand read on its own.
10:55
